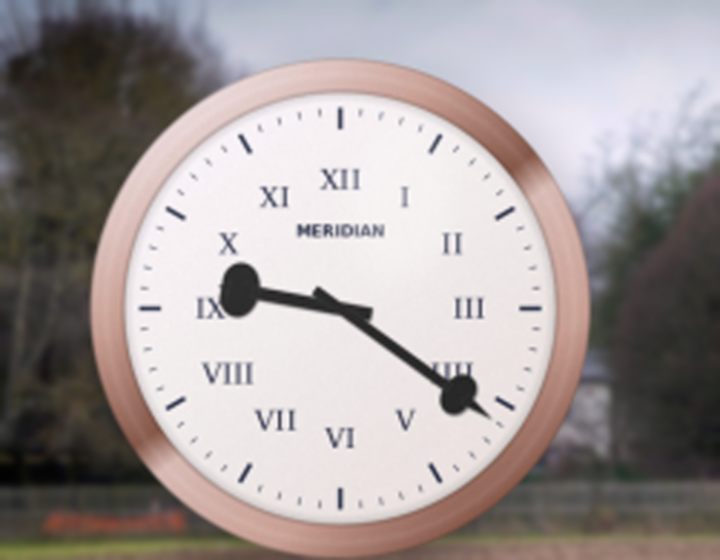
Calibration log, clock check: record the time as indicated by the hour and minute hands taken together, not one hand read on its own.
9:21
